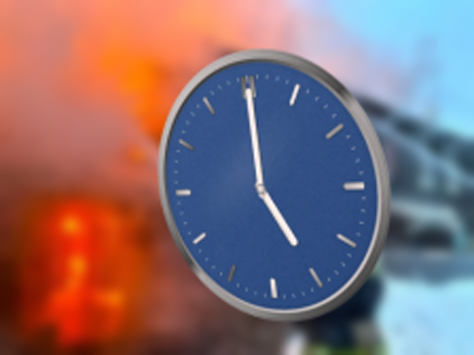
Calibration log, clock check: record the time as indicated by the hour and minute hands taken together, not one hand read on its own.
5:00
